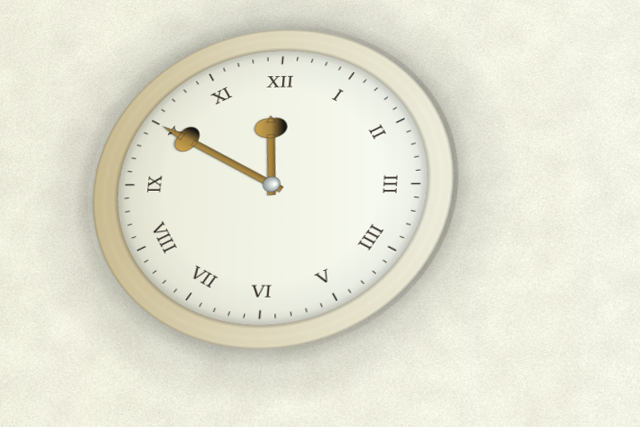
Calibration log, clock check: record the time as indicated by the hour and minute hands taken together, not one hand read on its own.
11:50
